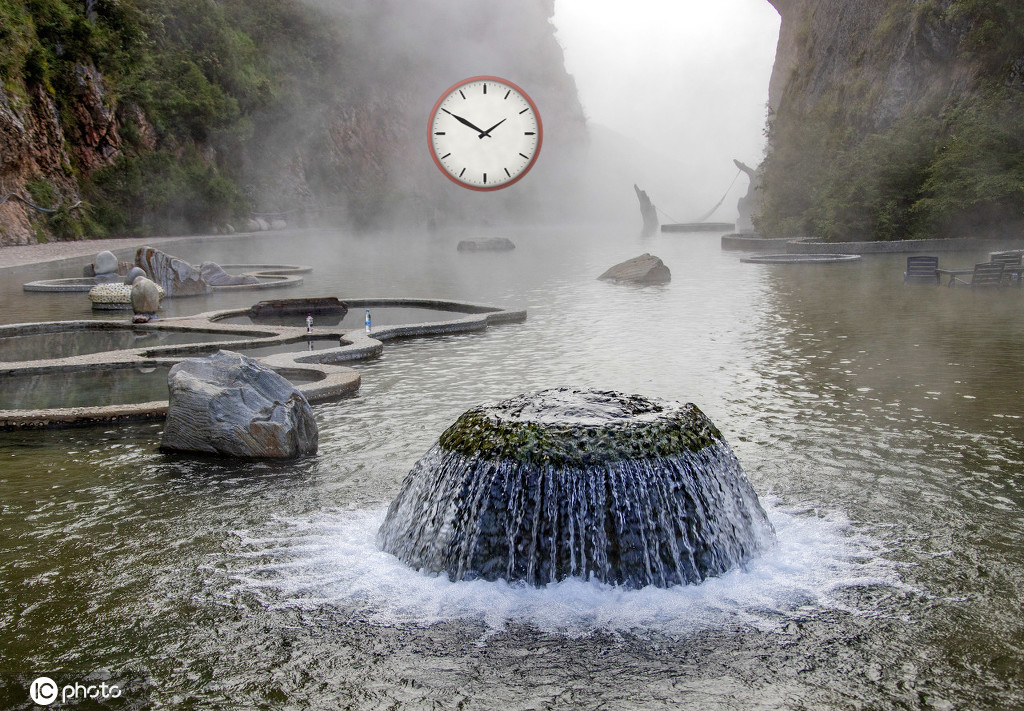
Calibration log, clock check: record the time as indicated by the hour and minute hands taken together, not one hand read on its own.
1:50
